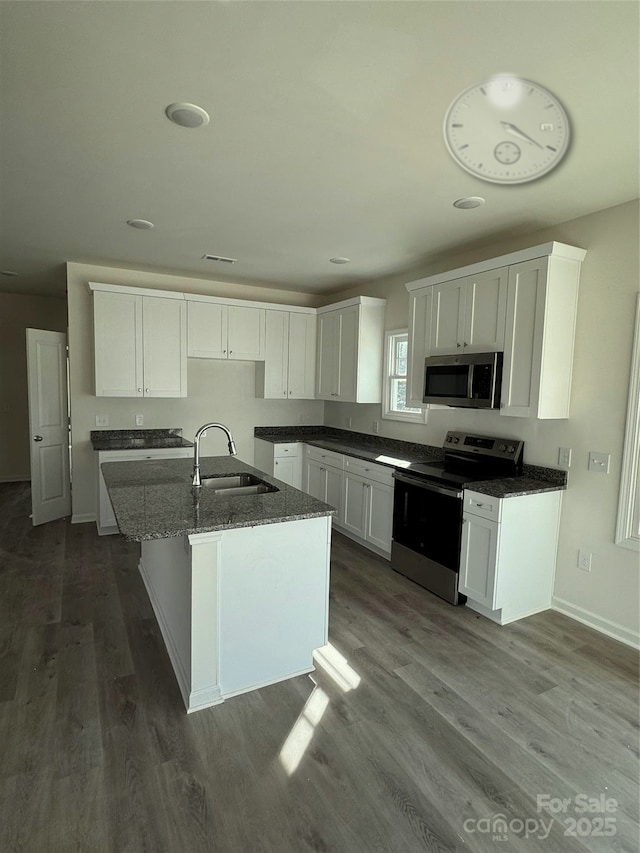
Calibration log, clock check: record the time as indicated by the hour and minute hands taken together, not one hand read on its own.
4:21
